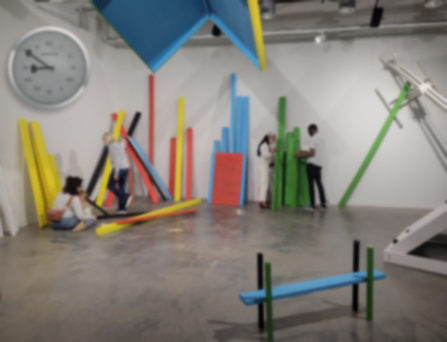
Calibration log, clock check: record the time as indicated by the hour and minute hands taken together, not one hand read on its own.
8:51
